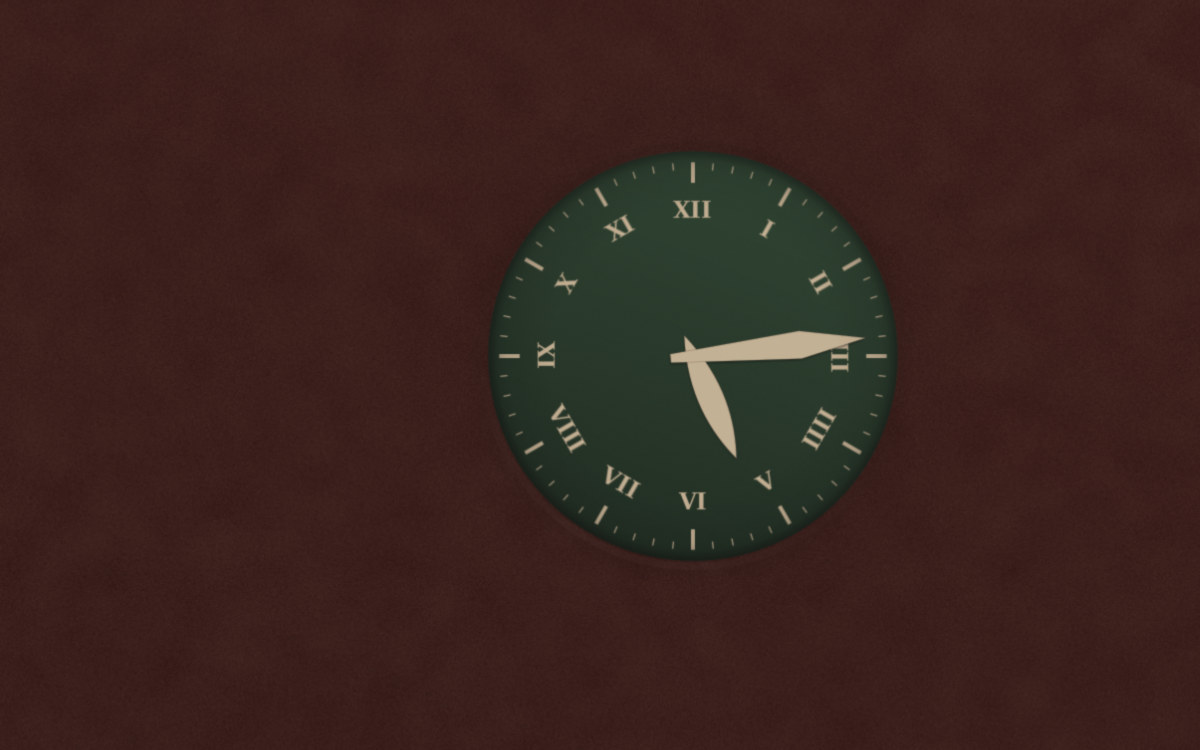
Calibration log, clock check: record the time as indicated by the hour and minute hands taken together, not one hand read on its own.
5:14
